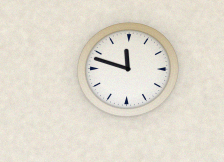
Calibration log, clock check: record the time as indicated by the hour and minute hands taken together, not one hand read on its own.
11:48
